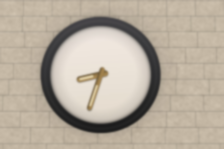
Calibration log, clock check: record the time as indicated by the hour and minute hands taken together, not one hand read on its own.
8:33
